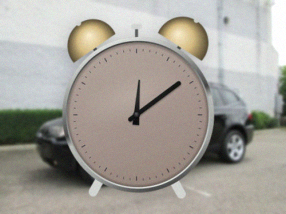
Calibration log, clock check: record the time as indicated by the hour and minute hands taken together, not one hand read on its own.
12:09
